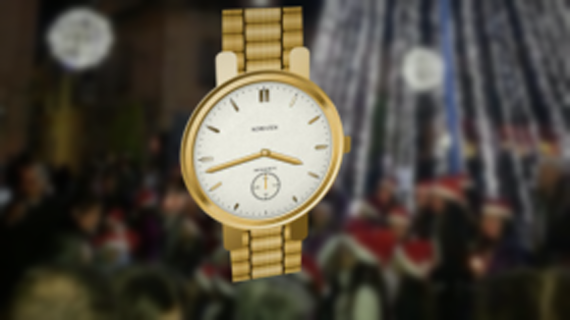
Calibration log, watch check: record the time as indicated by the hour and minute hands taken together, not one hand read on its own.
3:43
